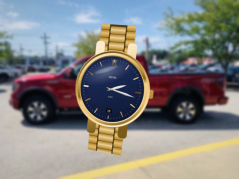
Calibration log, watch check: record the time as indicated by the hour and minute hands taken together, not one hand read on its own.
2:17
